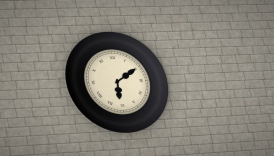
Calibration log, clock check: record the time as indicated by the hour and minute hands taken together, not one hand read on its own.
6:10
